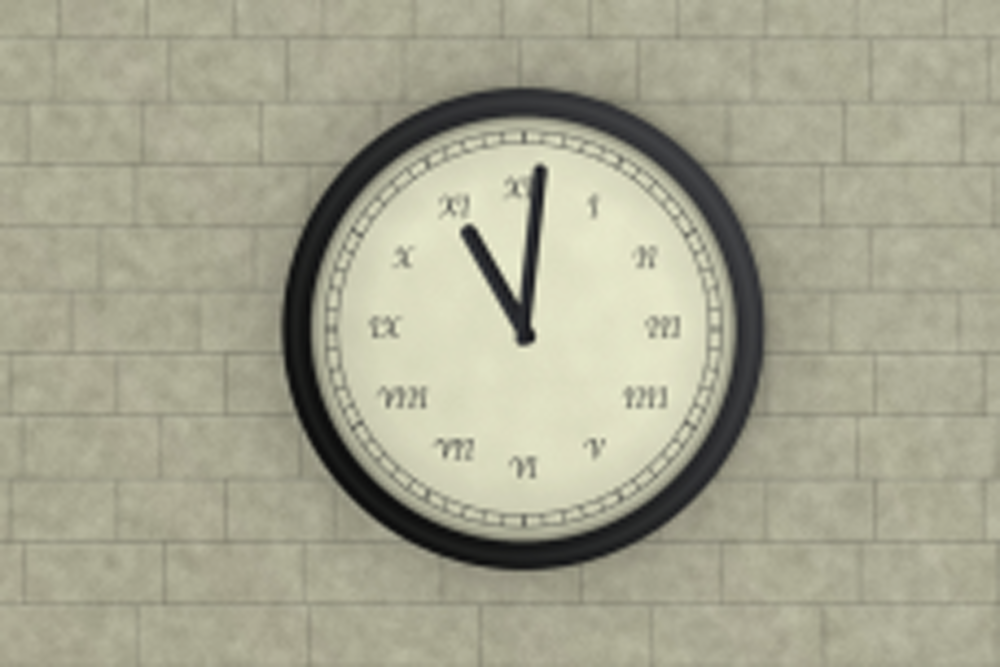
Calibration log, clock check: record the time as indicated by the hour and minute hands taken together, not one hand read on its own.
11:01
